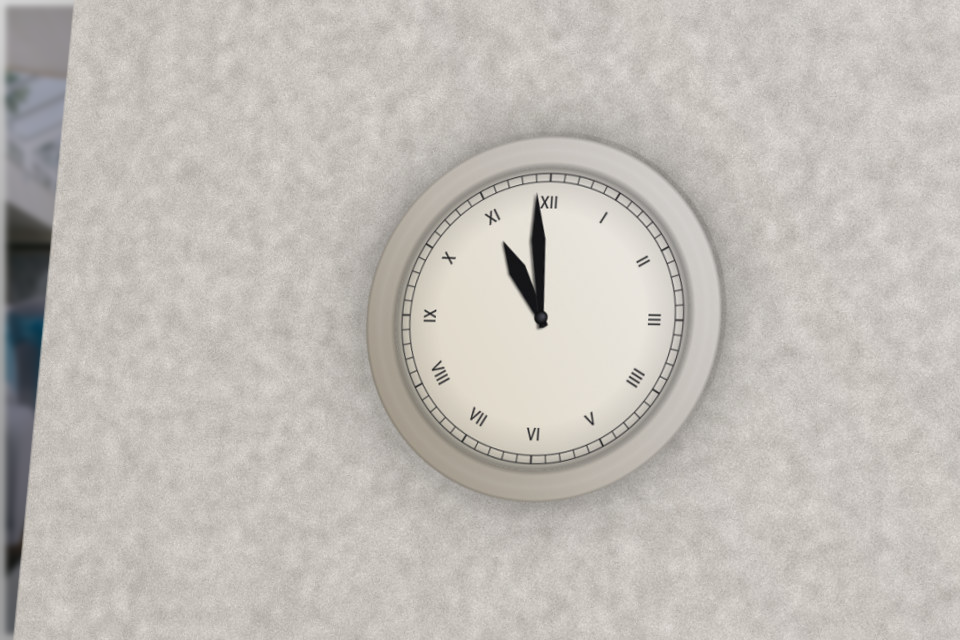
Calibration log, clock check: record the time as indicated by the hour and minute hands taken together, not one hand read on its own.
10:59
